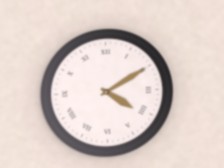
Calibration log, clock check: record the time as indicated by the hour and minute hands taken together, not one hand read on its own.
4:10
